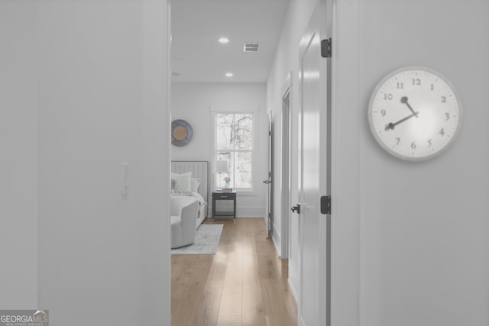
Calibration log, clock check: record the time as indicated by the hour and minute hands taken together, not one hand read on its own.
10:40
